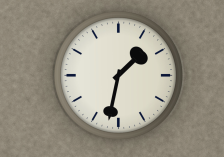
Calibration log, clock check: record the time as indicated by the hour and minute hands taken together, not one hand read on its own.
1:32
